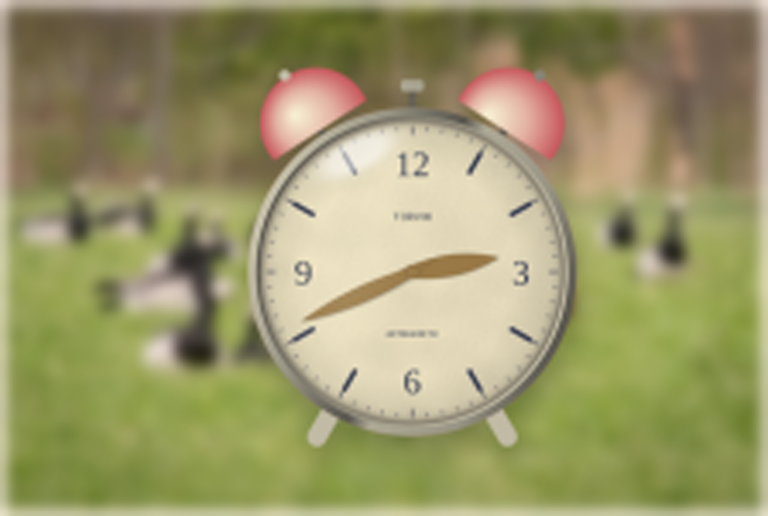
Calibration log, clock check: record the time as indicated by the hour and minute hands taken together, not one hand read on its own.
2:41
